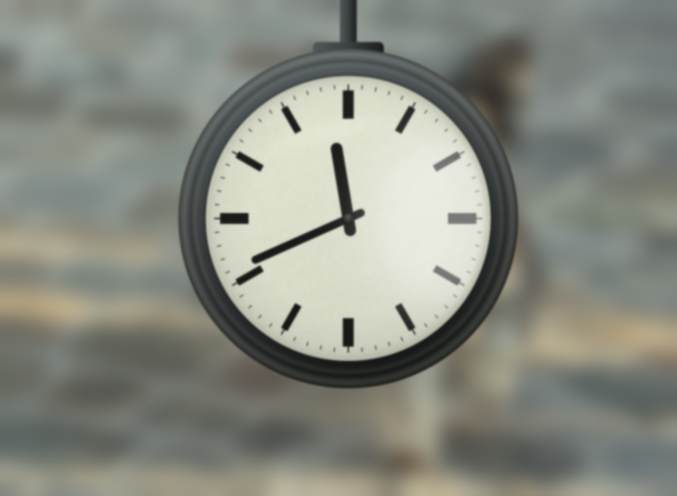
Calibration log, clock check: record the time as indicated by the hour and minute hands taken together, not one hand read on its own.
11:41
